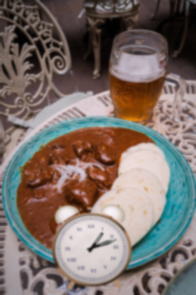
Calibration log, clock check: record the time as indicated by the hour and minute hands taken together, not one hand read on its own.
1:12
